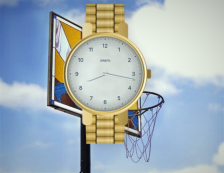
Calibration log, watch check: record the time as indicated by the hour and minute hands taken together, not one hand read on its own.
8:17
